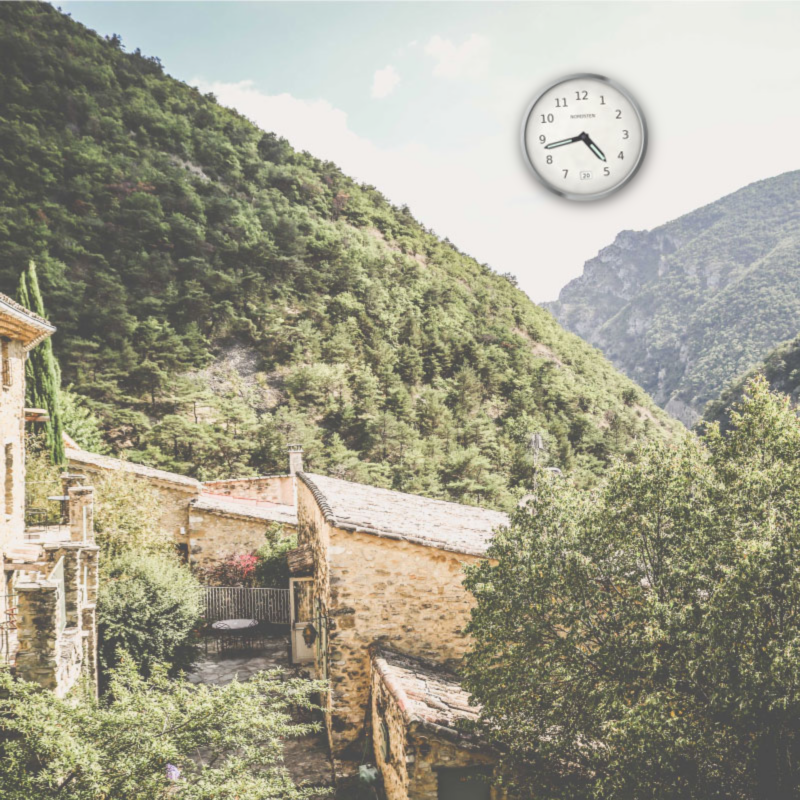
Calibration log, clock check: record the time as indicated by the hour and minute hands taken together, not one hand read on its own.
4:43
